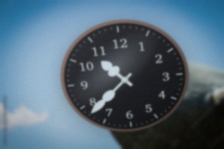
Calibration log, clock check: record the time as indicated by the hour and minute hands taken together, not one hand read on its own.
10:38
